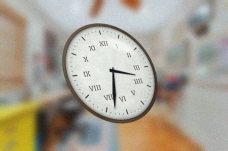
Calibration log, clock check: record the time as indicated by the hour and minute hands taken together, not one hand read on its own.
3:33
